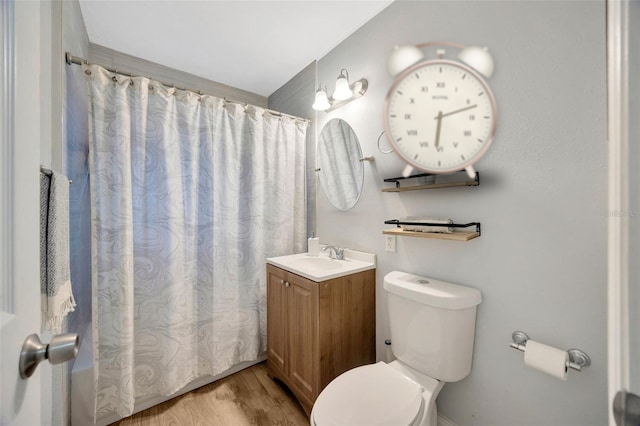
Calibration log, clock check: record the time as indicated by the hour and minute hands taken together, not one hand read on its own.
6:12
